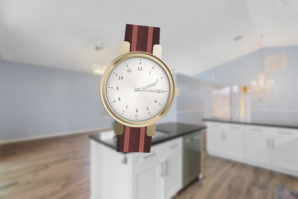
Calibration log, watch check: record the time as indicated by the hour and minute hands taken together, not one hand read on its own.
2:15
